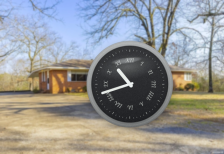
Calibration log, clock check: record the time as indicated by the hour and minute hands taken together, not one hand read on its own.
10:42
